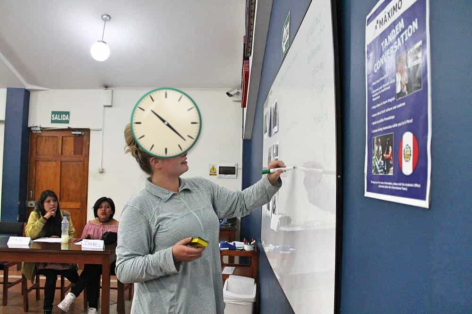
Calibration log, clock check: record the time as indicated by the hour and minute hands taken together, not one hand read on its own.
10:22
